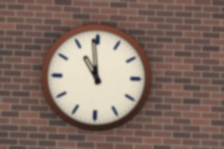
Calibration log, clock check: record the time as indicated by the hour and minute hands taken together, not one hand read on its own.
10:59
